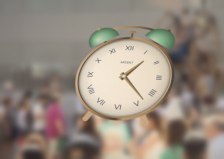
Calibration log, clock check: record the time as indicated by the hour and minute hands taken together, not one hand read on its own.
1:23
